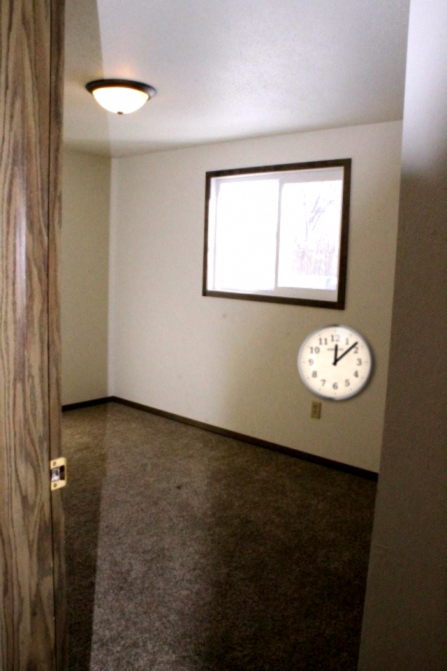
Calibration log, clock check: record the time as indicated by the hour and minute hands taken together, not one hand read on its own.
12:08
